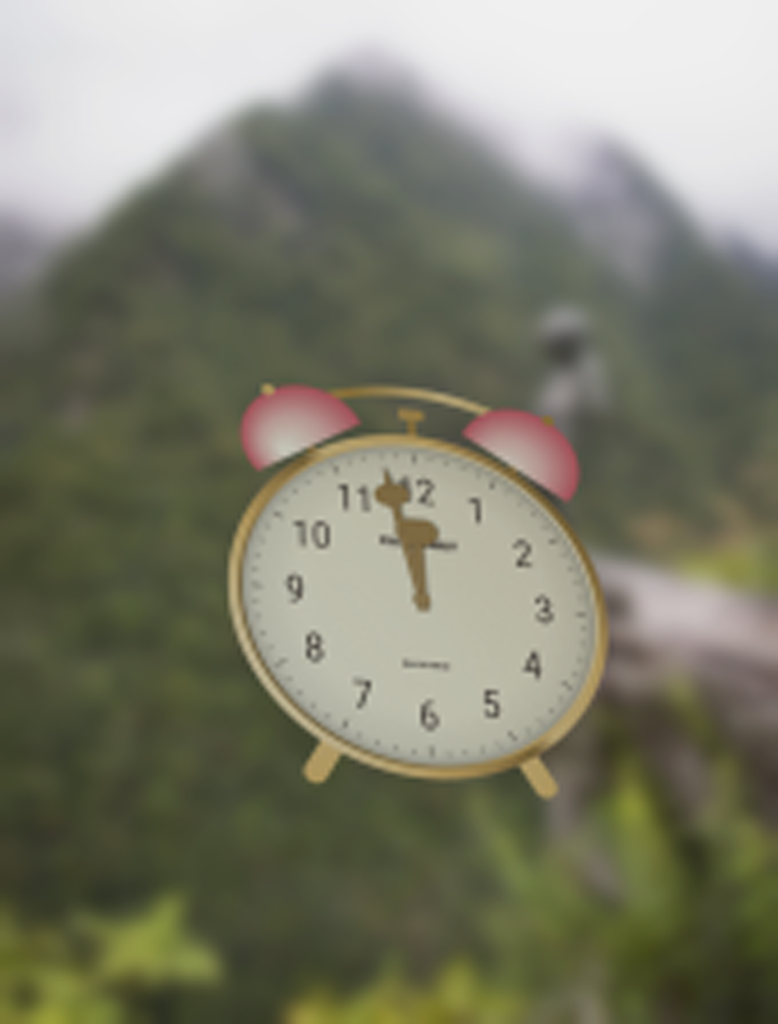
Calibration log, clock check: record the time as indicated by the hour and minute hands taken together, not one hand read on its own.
11:58
